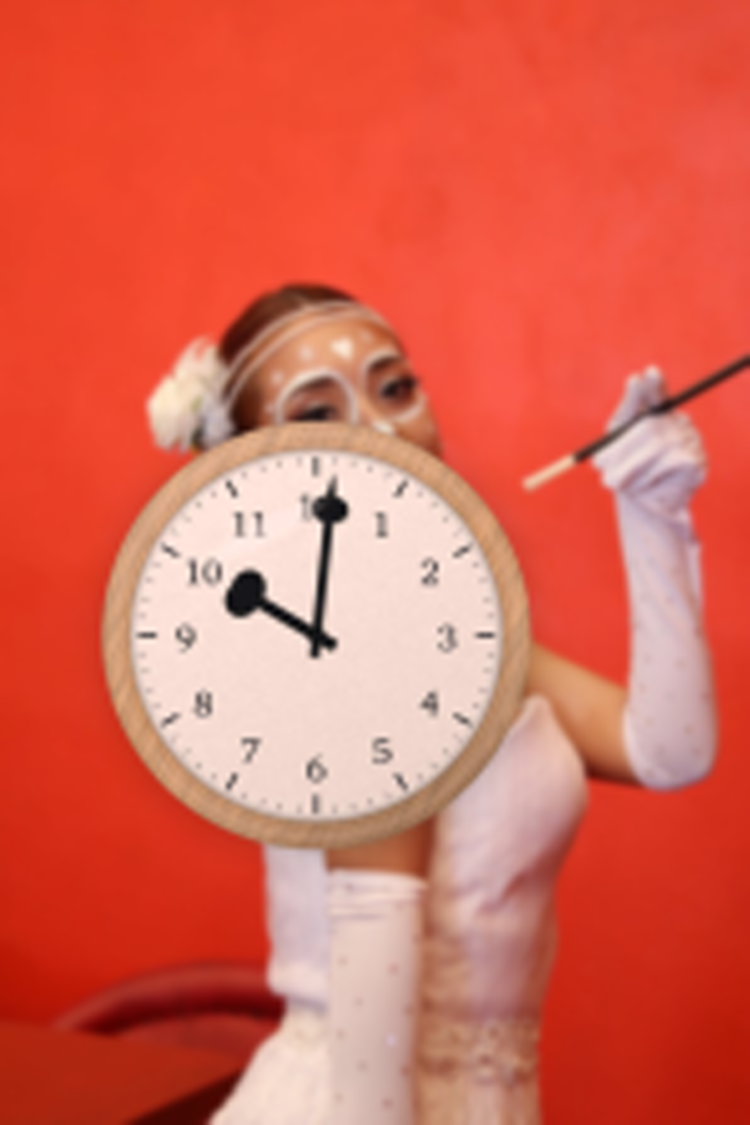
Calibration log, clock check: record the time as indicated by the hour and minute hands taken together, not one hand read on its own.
10:01
